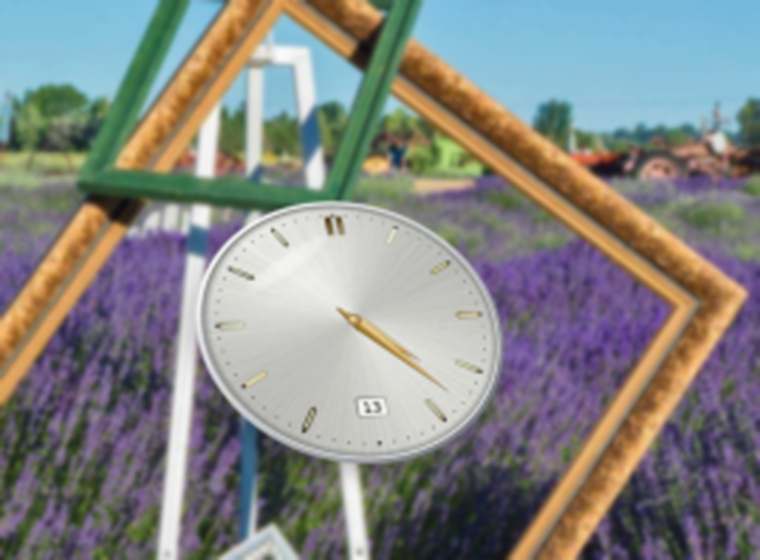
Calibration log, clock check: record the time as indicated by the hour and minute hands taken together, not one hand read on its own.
4:23
